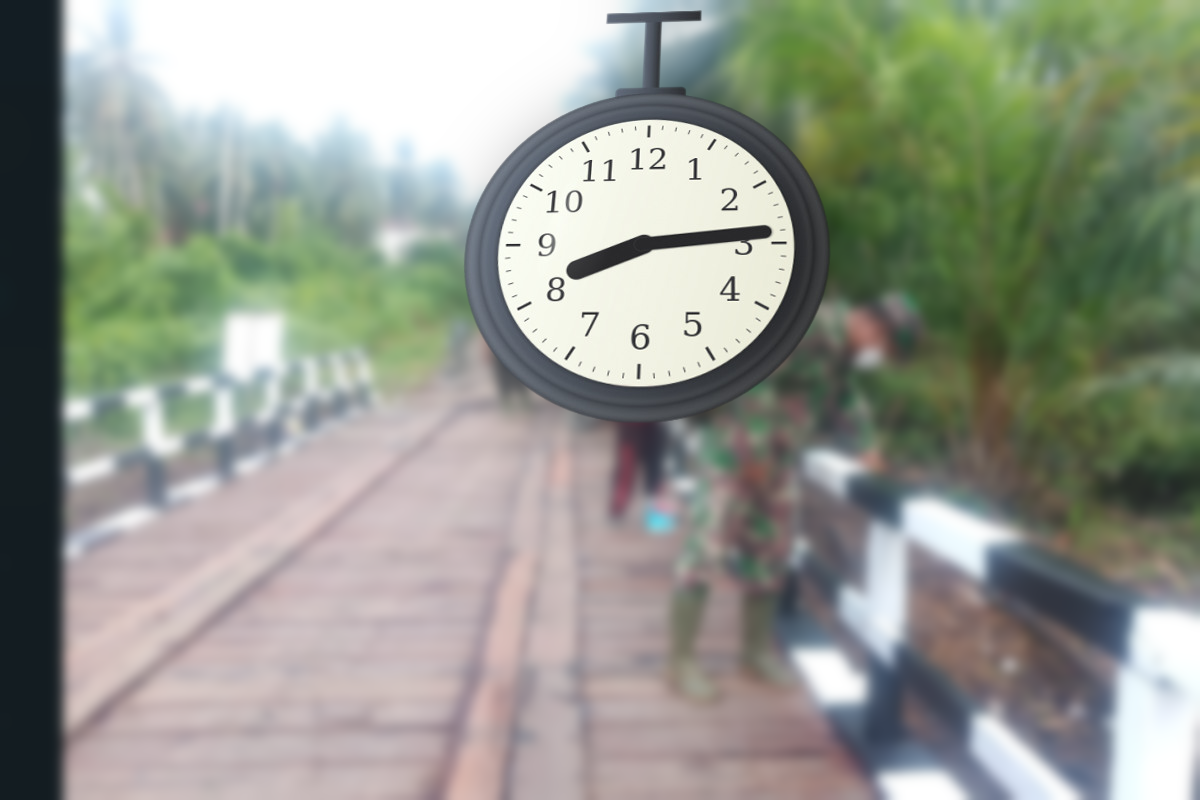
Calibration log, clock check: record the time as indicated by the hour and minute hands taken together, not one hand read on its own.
8:14
